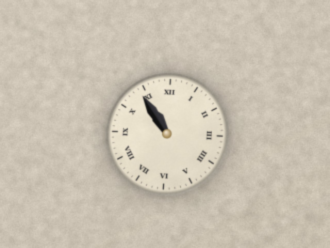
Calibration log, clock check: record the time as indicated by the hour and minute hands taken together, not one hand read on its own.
10:54
